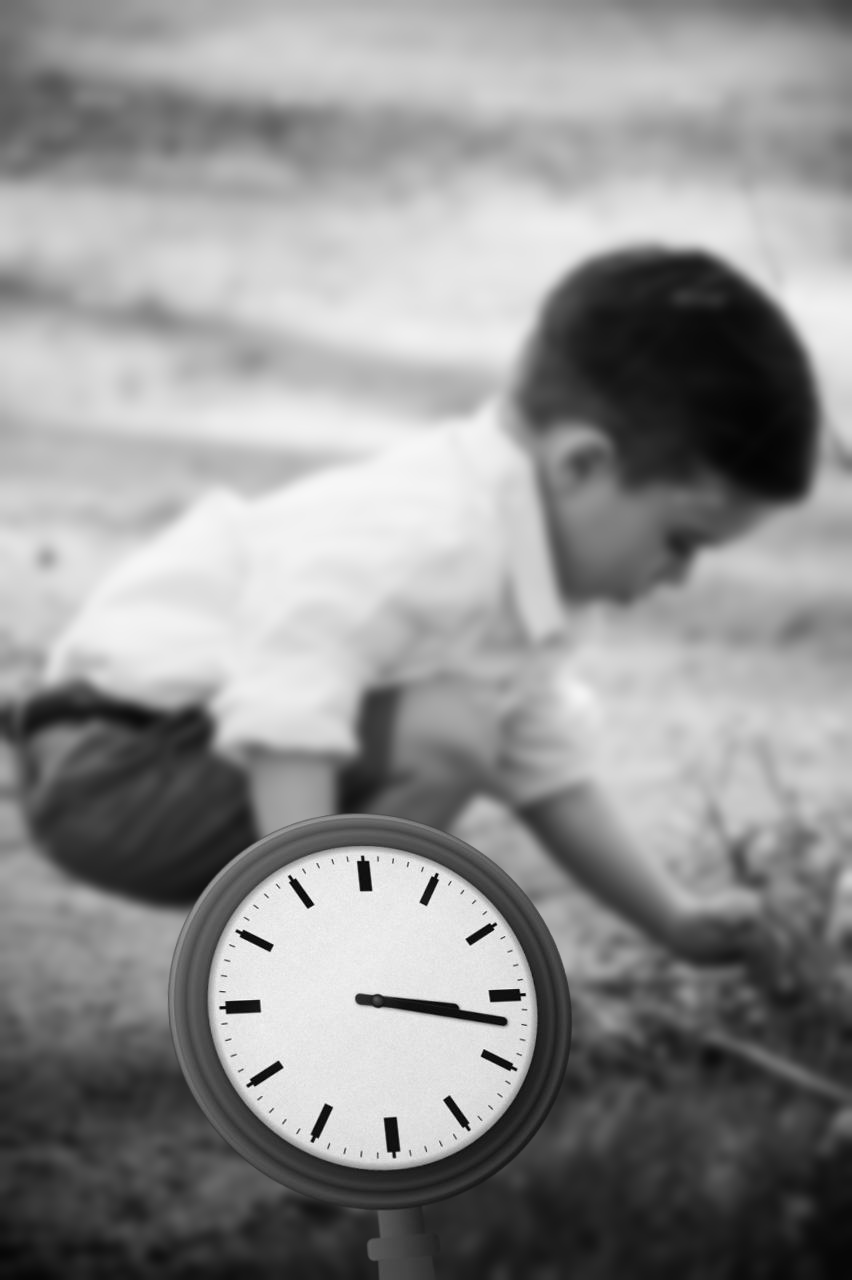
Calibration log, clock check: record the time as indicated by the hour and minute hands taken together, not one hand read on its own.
3:17
